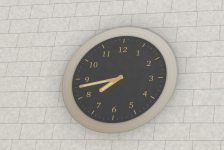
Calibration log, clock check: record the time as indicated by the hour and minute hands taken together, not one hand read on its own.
7:43
